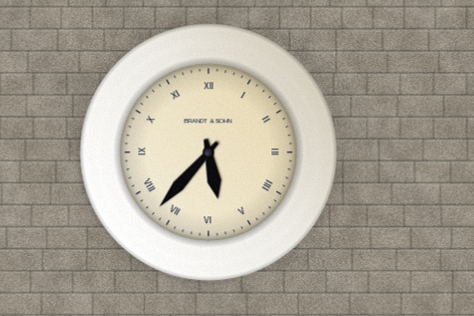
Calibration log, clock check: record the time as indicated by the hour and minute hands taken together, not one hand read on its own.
5:37
